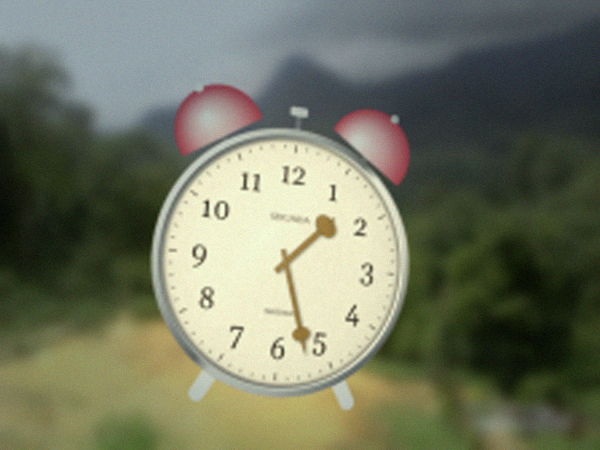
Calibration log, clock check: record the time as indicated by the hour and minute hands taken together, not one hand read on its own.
1:27
